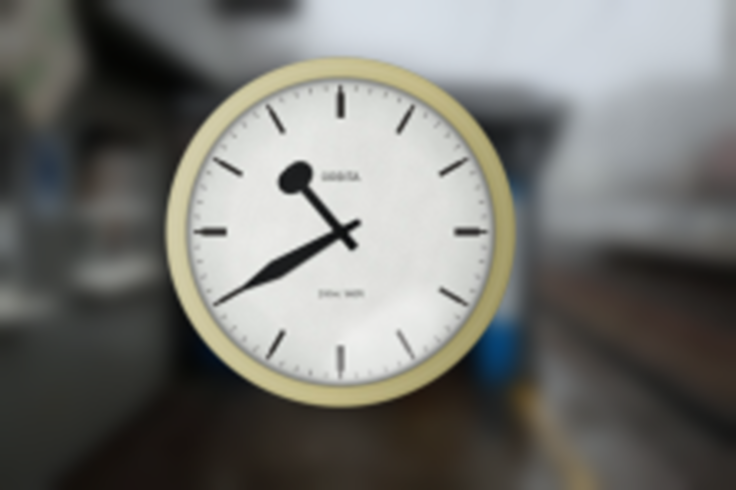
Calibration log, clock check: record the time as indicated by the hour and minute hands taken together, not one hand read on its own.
10:40
